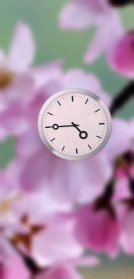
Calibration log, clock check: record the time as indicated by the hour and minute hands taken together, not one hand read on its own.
4:45
